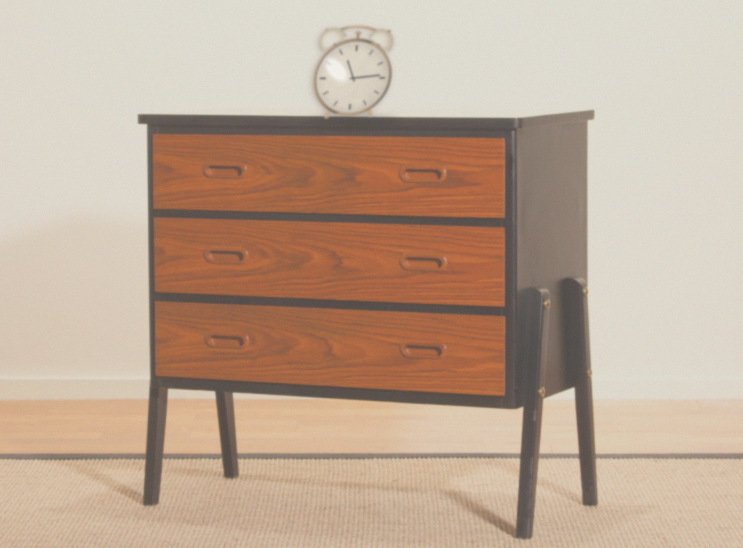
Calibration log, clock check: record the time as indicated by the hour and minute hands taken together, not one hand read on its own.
11:14
